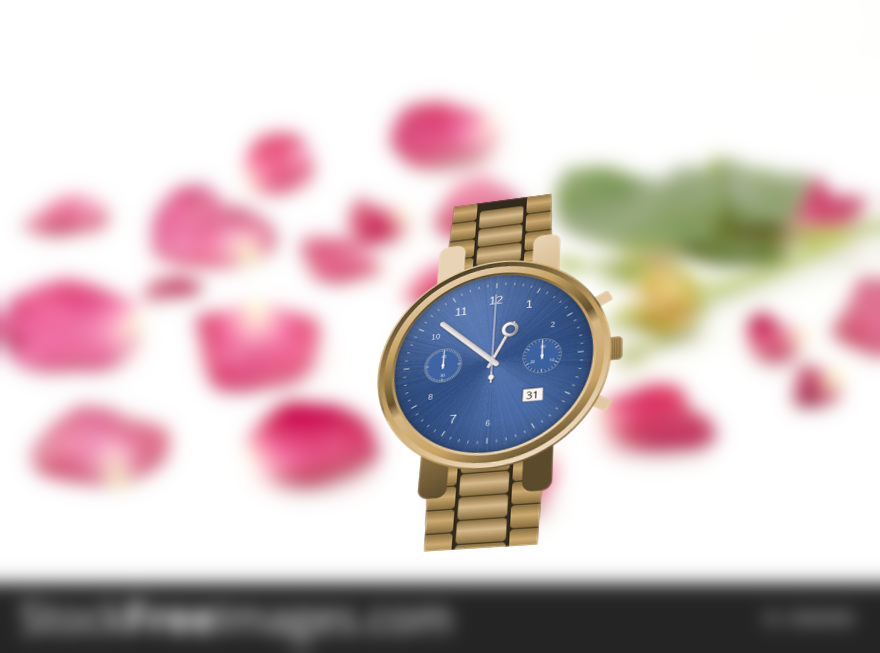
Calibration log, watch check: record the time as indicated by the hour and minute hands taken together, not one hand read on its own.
12:52
